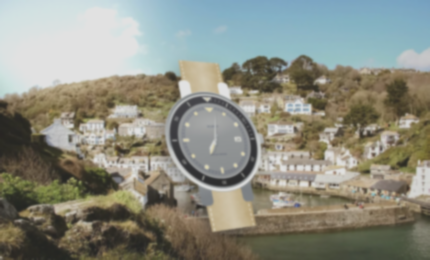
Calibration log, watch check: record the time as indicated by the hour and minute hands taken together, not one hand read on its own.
7:02
